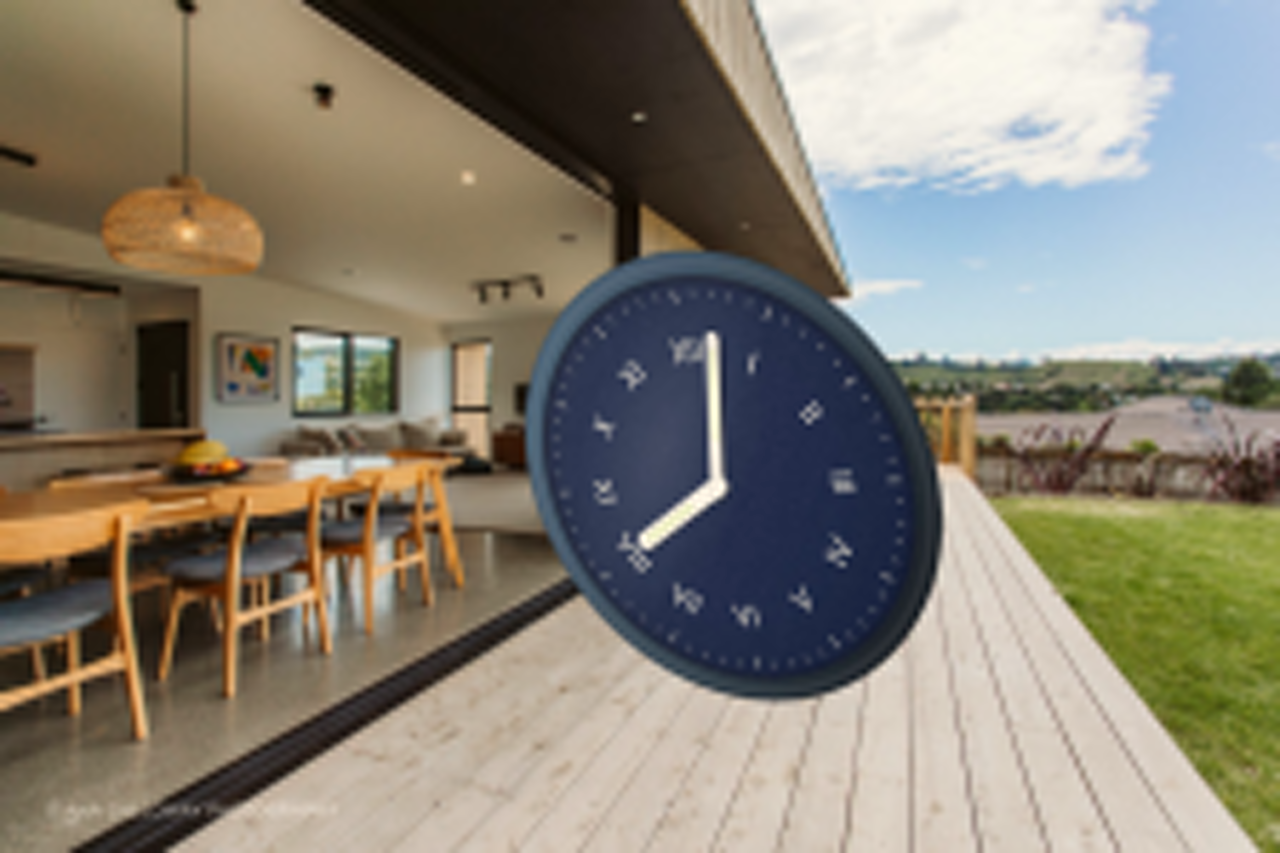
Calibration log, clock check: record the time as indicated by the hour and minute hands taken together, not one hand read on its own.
8:02
